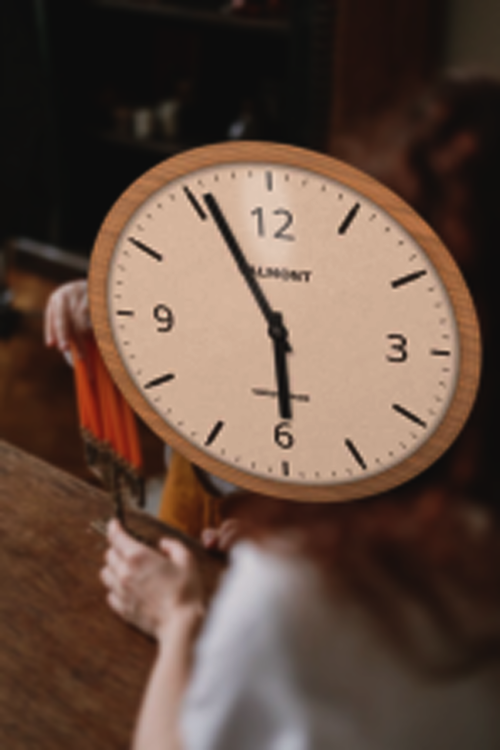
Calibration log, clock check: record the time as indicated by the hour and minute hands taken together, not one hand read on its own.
5:56
